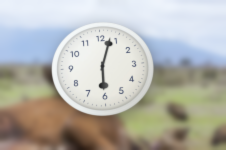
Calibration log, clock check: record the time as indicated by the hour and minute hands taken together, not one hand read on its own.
6:03
